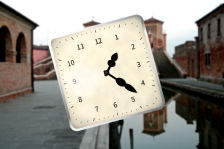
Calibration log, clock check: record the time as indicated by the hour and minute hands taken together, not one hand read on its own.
1:23
